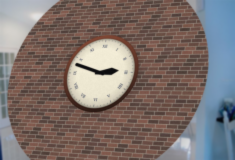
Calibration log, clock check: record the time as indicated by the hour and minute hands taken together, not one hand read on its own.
2:48
